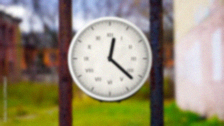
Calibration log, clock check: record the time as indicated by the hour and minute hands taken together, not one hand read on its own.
12:22
